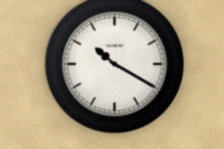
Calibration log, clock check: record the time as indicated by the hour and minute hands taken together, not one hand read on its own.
10:20
